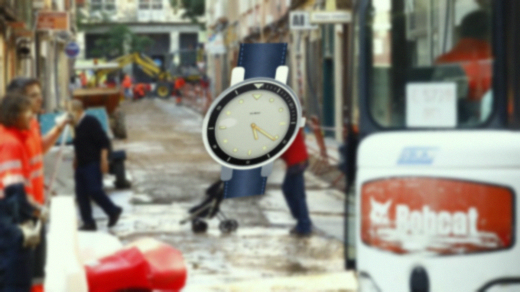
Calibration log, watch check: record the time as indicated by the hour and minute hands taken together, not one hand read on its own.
5:21
